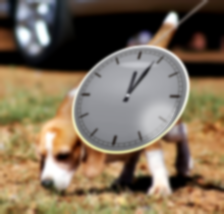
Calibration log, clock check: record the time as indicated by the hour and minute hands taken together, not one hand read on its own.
12:04
